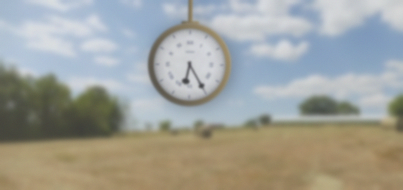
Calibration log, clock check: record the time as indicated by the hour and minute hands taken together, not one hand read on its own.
6:25
